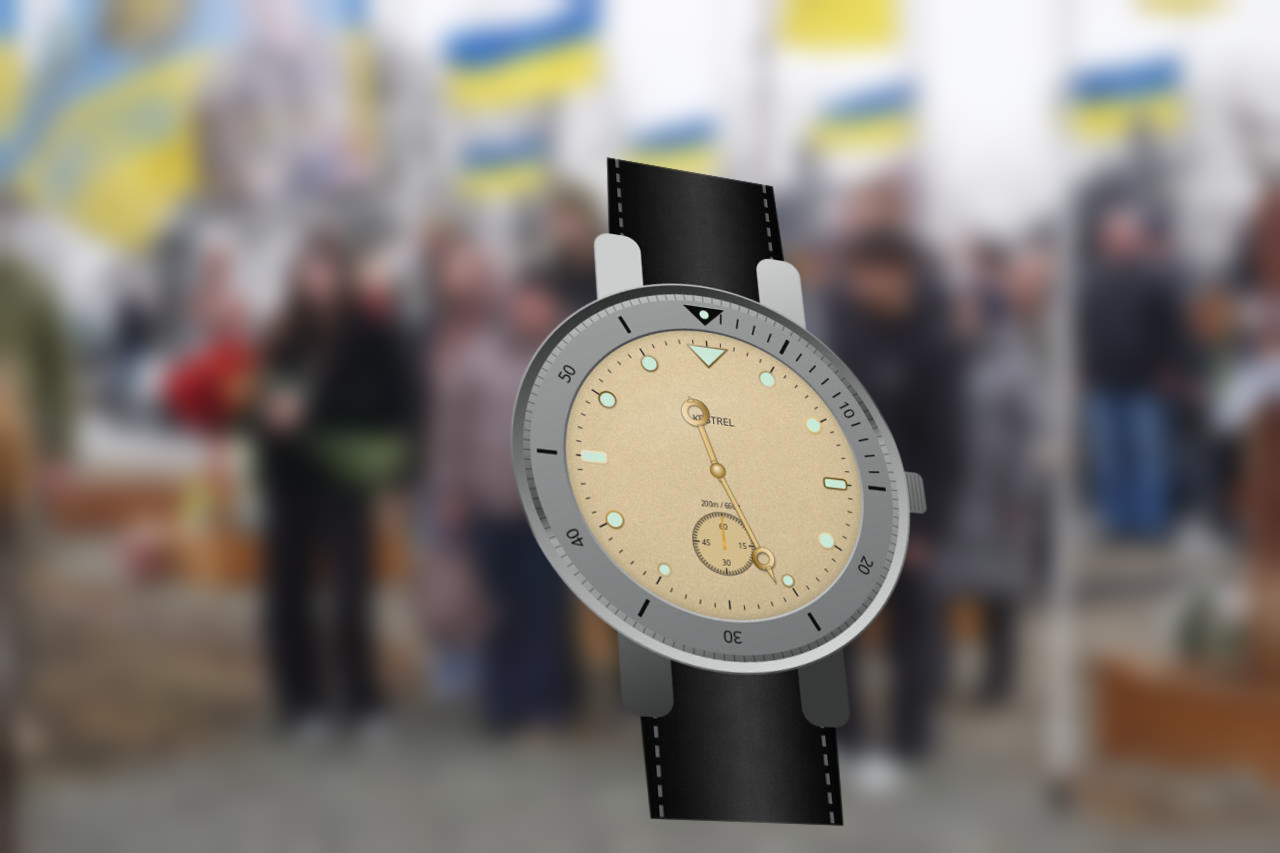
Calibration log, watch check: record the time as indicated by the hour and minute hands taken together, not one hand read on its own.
11:26
